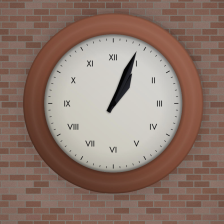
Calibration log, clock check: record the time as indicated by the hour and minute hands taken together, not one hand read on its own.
1:04
